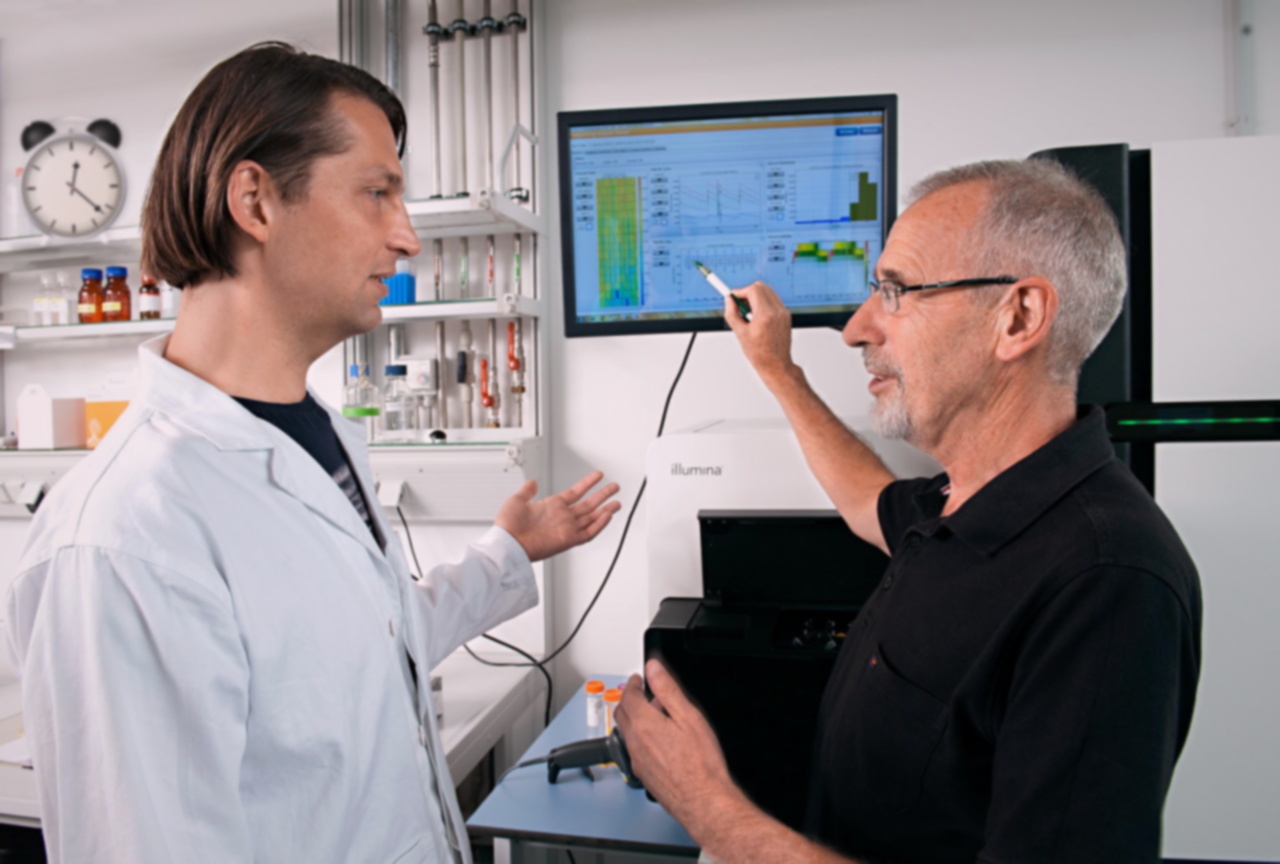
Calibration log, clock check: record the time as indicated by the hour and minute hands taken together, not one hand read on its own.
12:22
